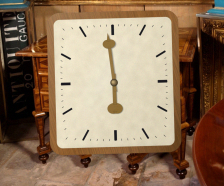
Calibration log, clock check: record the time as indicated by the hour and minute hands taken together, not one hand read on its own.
5:59
